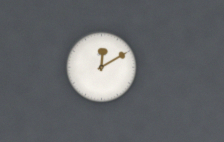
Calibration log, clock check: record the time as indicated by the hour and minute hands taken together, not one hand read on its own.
12:10
